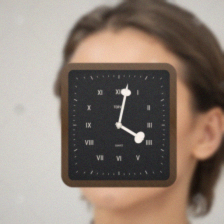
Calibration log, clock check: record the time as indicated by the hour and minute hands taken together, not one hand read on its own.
4:02
